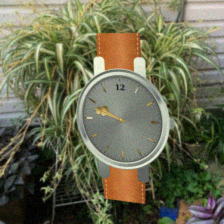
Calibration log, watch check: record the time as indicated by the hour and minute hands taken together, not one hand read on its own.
9:48
